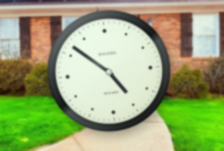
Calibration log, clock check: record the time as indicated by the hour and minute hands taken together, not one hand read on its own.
4:52
